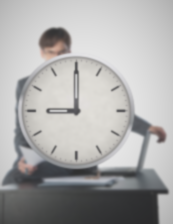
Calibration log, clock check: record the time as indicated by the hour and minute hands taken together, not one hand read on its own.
9:00
